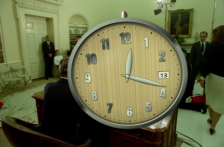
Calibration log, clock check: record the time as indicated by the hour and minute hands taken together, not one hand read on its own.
12:18
